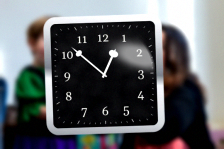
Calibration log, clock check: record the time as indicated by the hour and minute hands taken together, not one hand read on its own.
12:52
